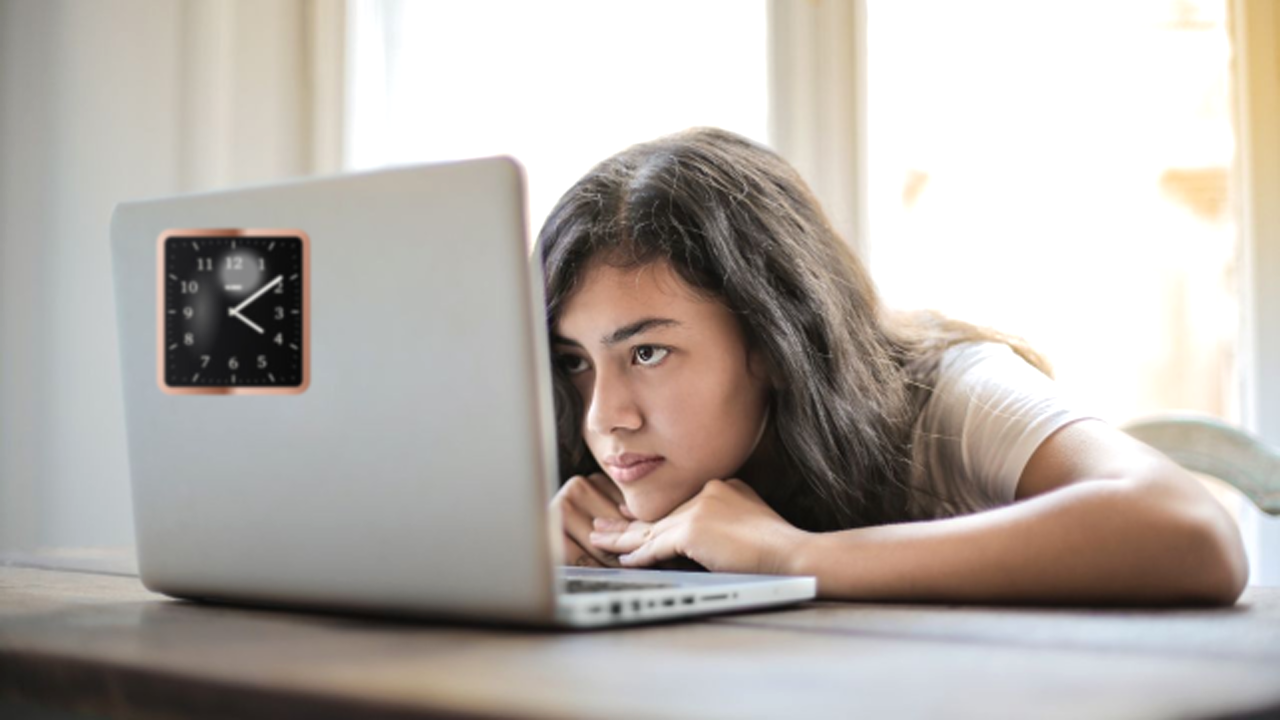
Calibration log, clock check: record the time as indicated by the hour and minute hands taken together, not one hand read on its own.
4:09
